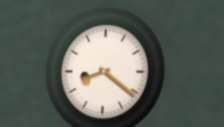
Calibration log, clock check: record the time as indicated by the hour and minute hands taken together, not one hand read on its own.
8:21
